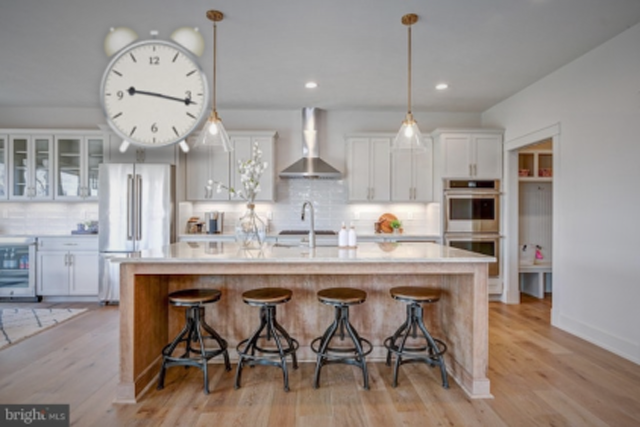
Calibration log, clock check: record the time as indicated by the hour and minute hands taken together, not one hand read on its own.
9:17
